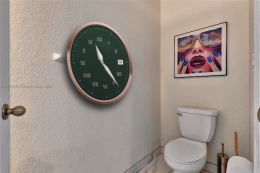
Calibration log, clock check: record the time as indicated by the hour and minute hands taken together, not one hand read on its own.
11:24
